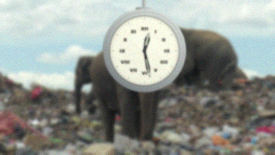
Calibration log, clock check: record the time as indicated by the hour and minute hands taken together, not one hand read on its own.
12:28
